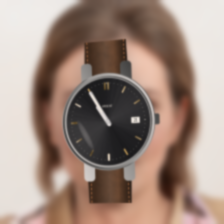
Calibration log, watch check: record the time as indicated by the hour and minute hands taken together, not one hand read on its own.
10:55
